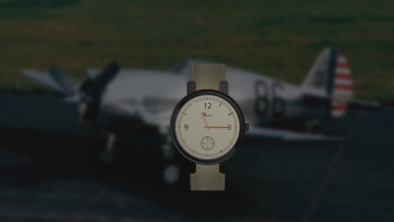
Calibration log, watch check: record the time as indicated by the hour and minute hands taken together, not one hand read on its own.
11:15
